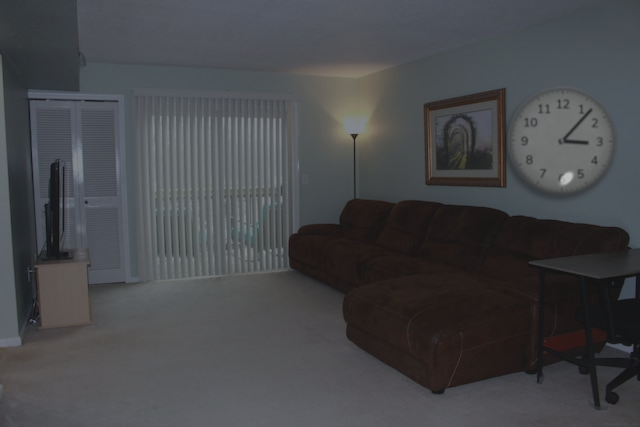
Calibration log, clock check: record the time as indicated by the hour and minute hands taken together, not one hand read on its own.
3:07
